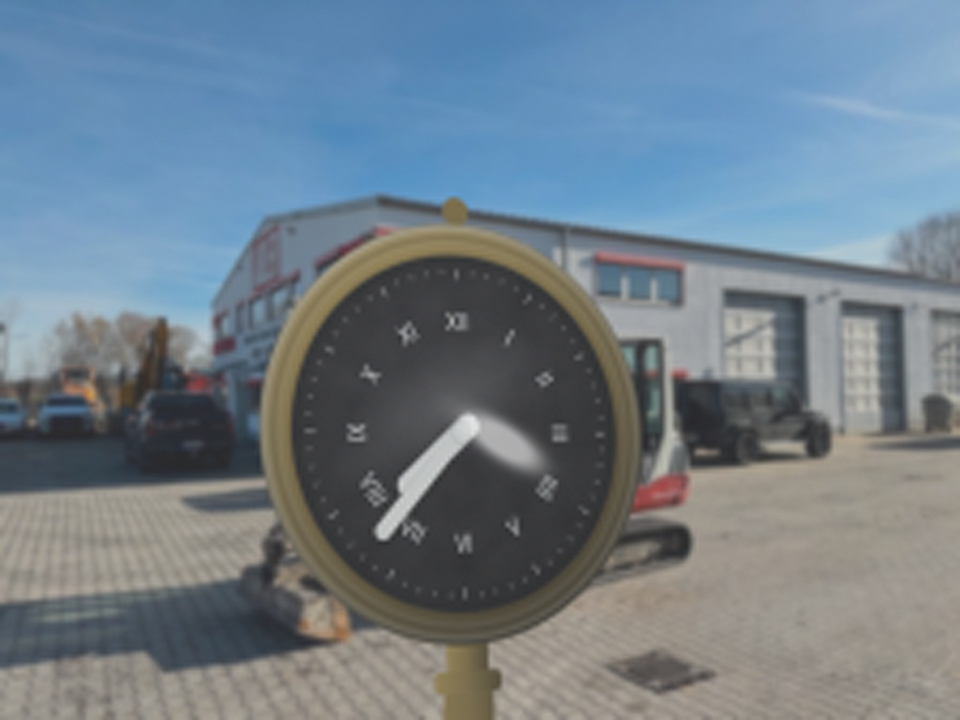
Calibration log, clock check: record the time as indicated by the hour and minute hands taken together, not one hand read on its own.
7:37
